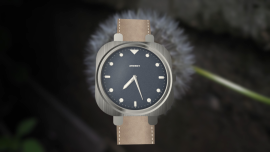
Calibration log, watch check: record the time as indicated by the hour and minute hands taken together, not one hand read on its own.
7:27
